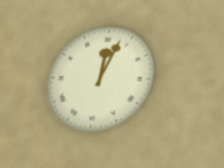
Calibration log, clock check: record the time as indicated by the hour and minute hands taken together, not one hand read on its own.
12:03
